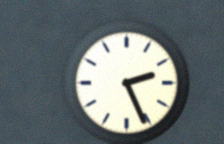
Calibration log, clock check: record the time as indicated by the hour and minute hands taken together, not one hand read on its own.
2:26
